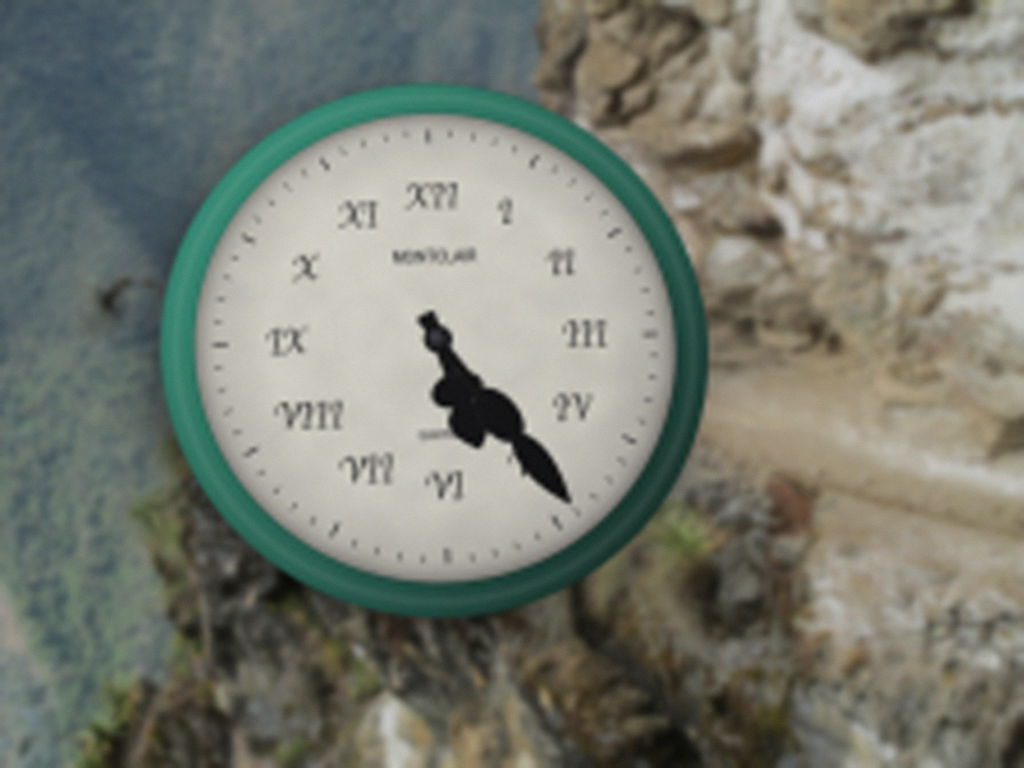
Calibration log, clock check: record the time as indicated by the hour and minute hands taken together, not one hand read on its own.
5:24
